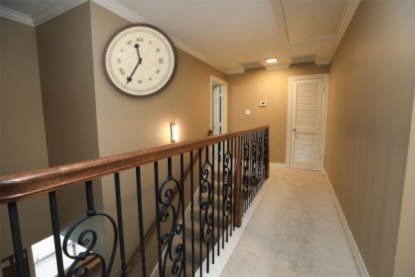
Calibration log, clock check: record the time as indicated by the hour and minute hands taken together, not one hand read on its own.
11:35
